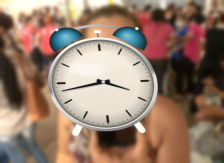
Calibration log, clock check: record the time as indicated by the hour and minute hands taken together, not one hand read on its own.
3:43
